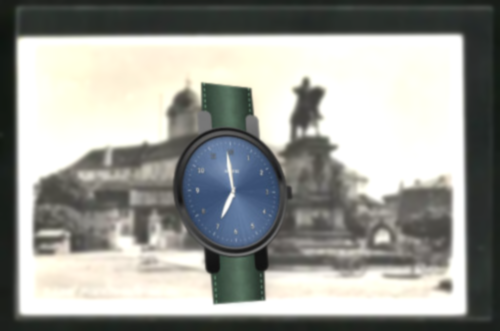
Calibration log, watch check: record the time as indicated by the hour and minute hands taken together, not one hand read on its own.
6:59
